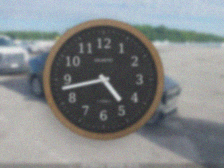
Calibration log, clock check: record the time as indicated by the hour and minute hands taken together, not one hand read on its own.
4:43
